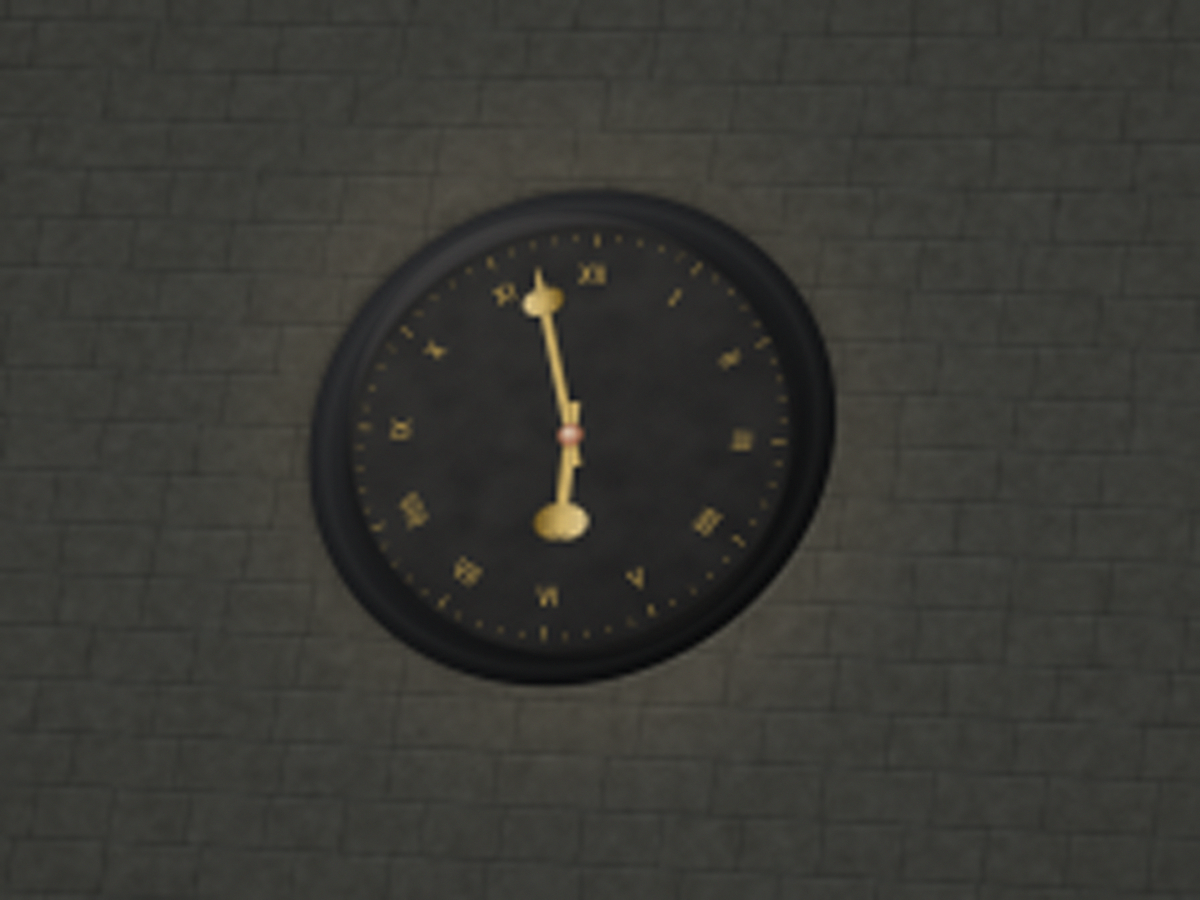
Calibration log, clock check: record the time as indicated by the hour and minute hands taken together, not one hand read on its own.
5:57
